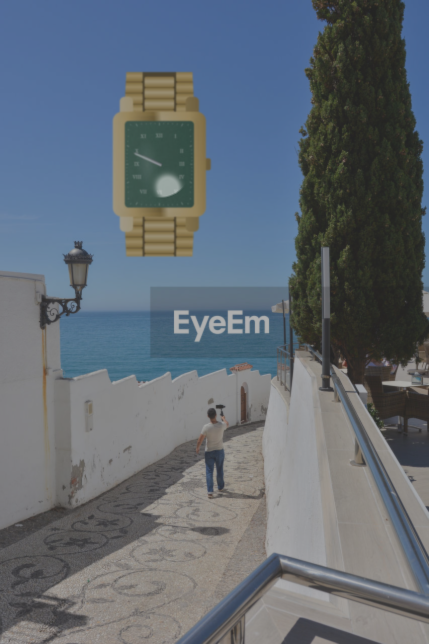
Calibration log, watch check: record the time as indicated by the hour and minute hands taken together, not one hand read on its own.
9:49
